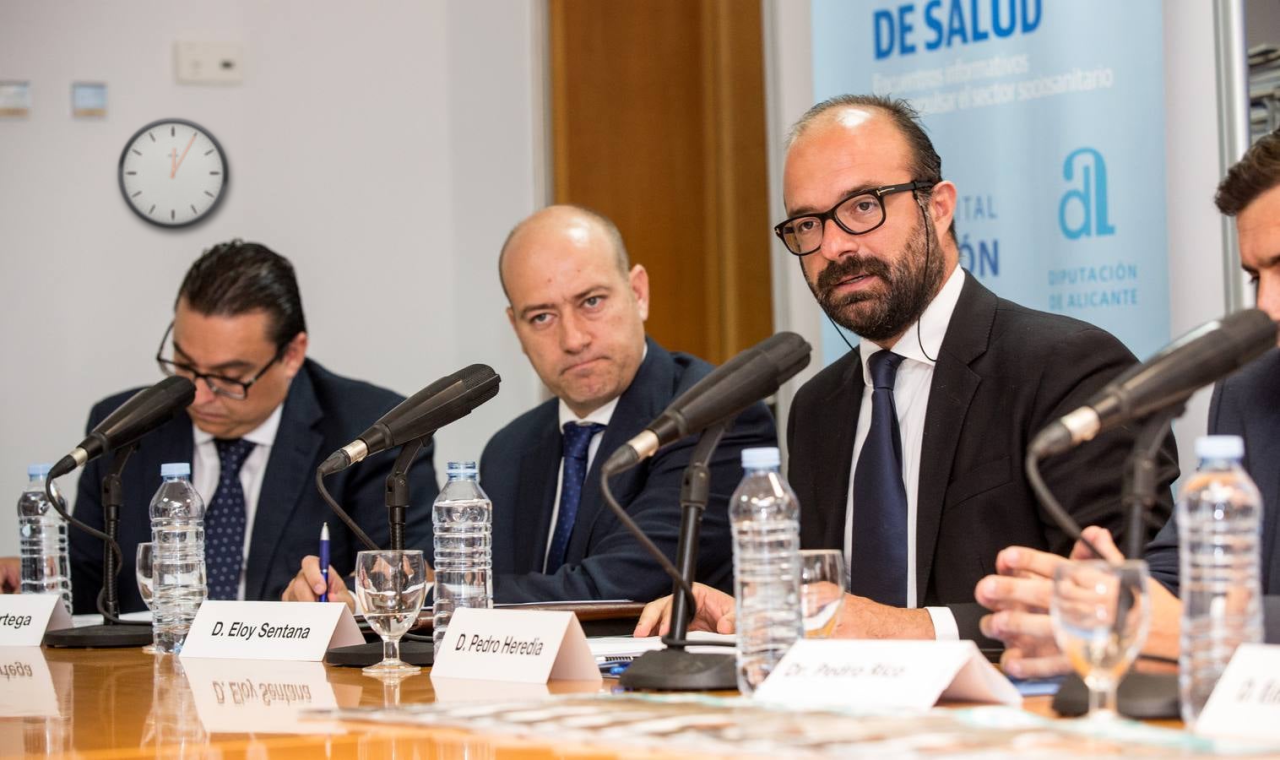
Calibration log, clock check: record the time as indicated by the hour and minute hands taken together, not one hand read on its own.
12:05
